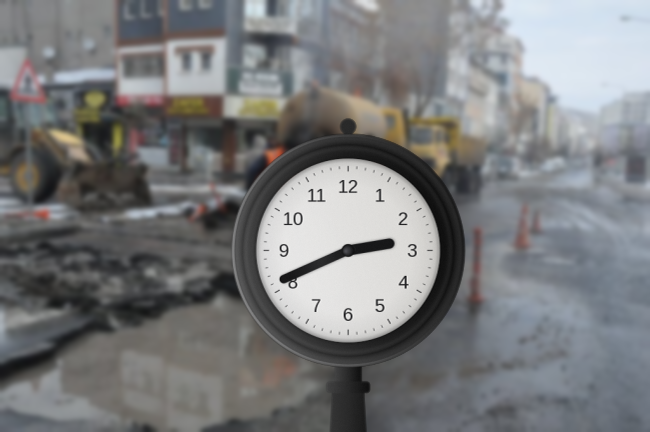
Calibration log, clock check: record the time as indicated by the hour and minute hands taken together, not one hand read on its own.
2:41
